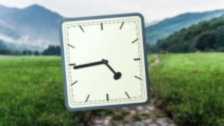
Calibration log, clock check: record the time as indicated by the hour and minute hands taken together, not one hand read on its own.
4:44
